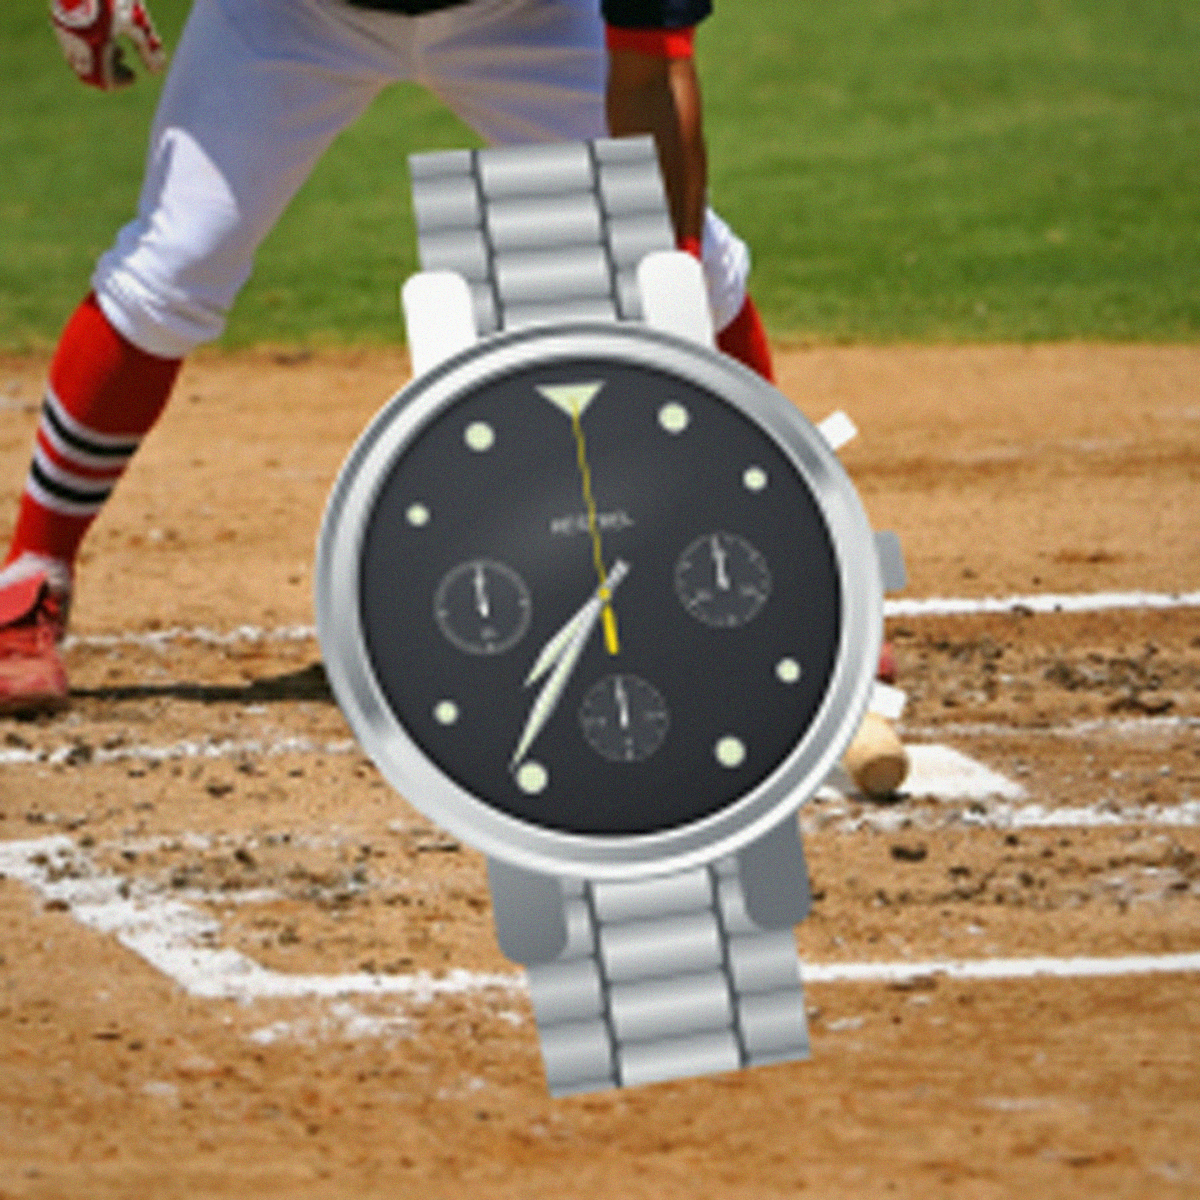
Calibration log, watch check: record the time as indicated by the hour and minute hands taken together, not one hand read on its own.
7:36
